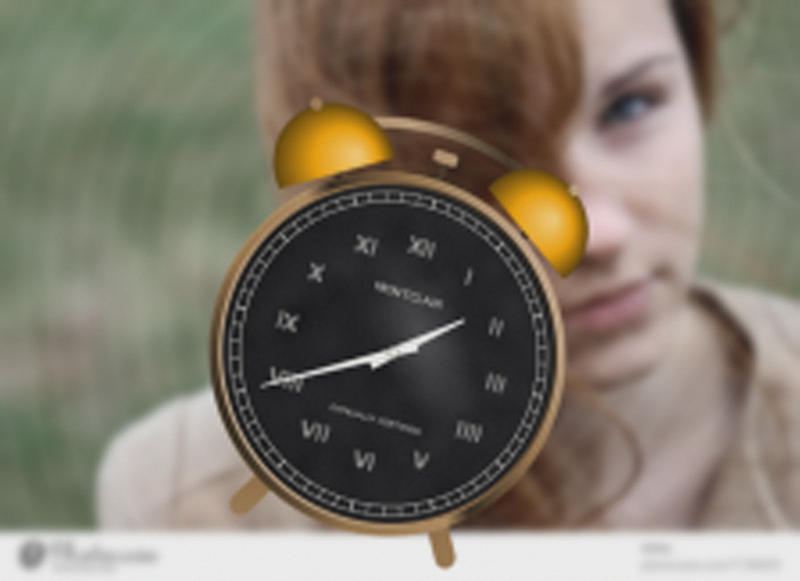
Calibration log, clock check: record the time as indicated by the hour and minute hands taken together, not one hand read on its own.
1:40
